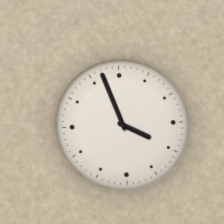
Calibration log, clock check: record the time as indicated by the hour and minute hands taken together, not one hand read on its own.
3:57
